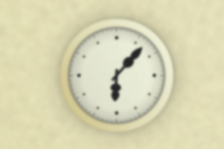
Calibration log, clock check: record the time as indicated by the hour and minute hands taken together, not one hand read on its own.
6:07
